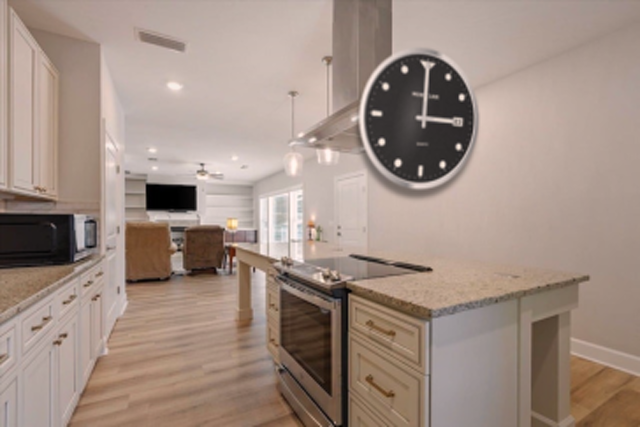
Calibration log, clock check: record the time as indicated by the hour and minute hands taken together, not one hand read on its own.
3:00
